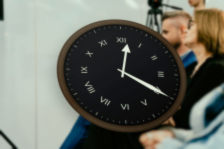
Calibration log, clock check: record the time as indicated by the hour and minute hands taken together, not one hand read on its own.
12:20
